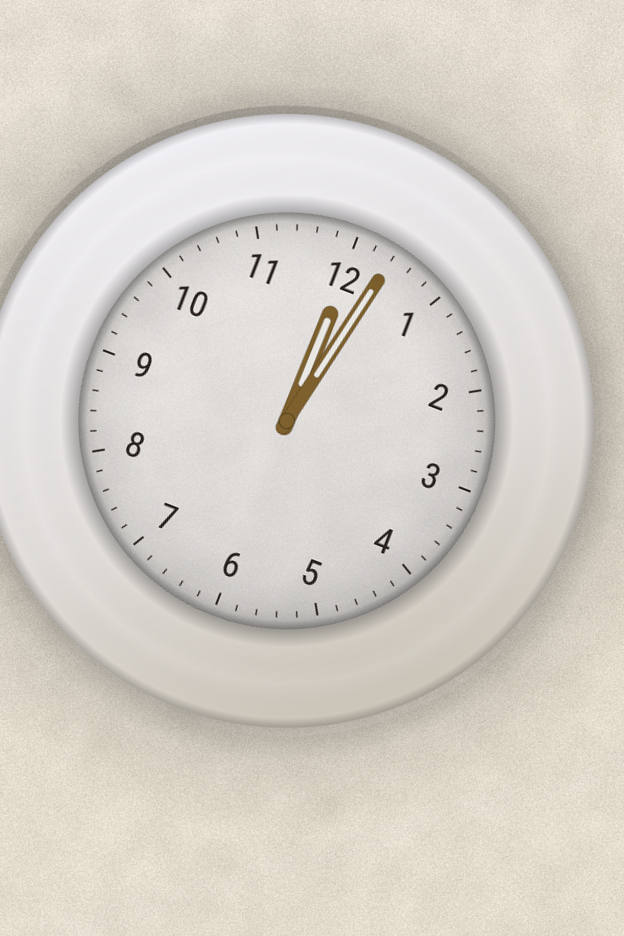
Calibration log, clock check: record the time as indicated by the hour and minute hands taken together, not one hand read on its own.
12:02
